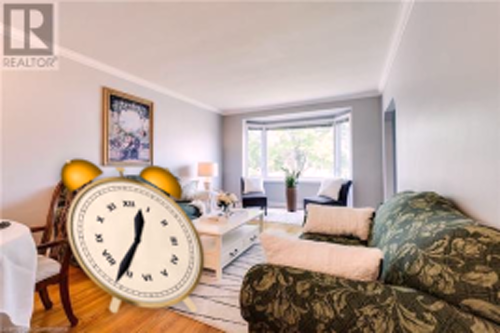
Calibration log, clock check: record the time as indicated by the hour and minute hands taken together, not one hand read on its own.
12:36
